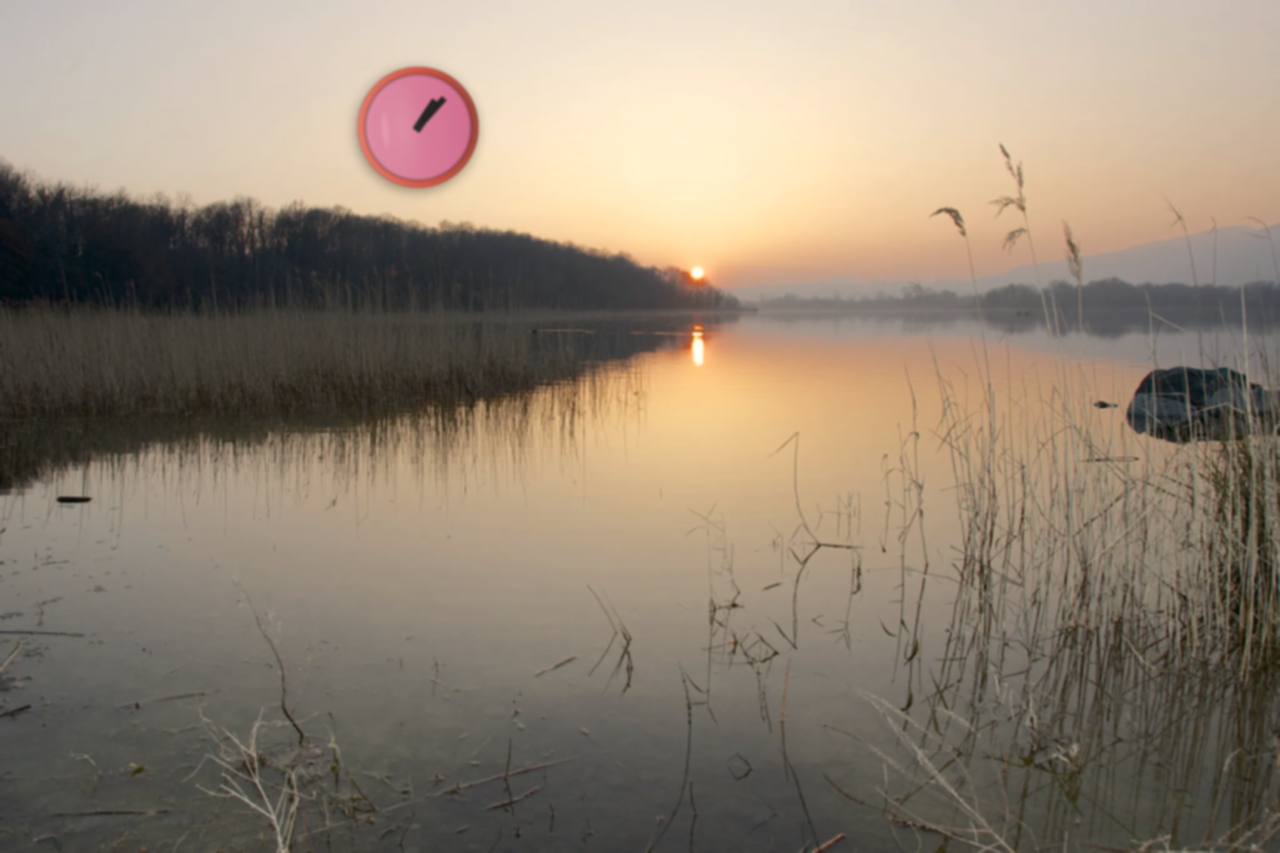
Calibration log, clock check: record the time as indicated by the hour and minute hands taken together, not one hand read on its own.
1:07
